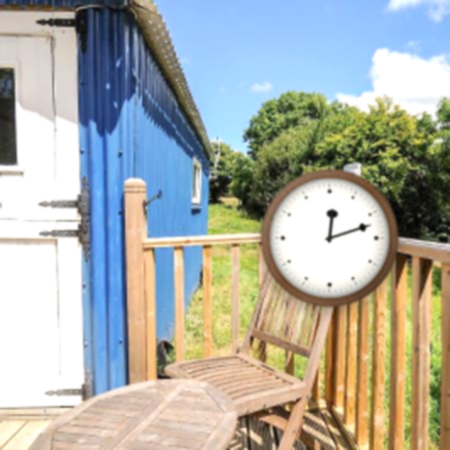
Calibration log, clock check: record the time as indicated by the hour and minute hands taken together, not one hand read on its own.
12:12
